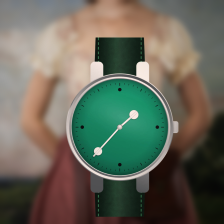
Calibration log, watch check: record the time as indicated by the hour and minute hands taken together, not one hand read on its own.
1:37
